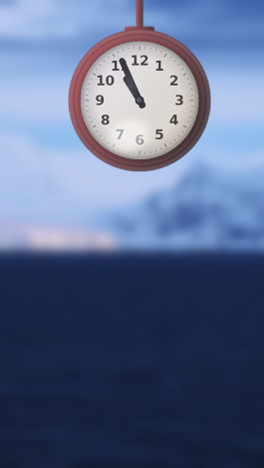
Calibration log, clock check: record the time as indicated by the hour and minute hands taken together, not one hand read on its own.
10:56
